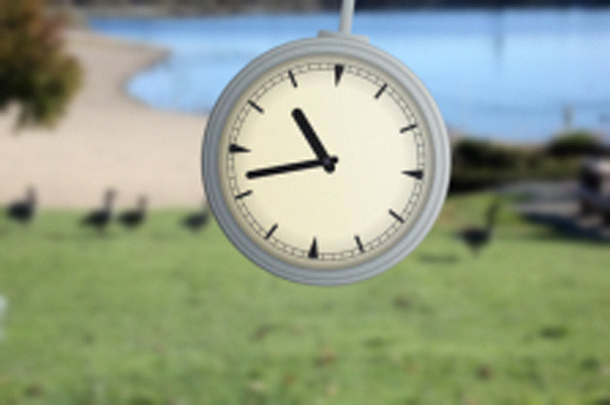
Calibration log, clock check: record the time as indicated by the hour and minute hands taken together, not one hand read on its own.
10:42
